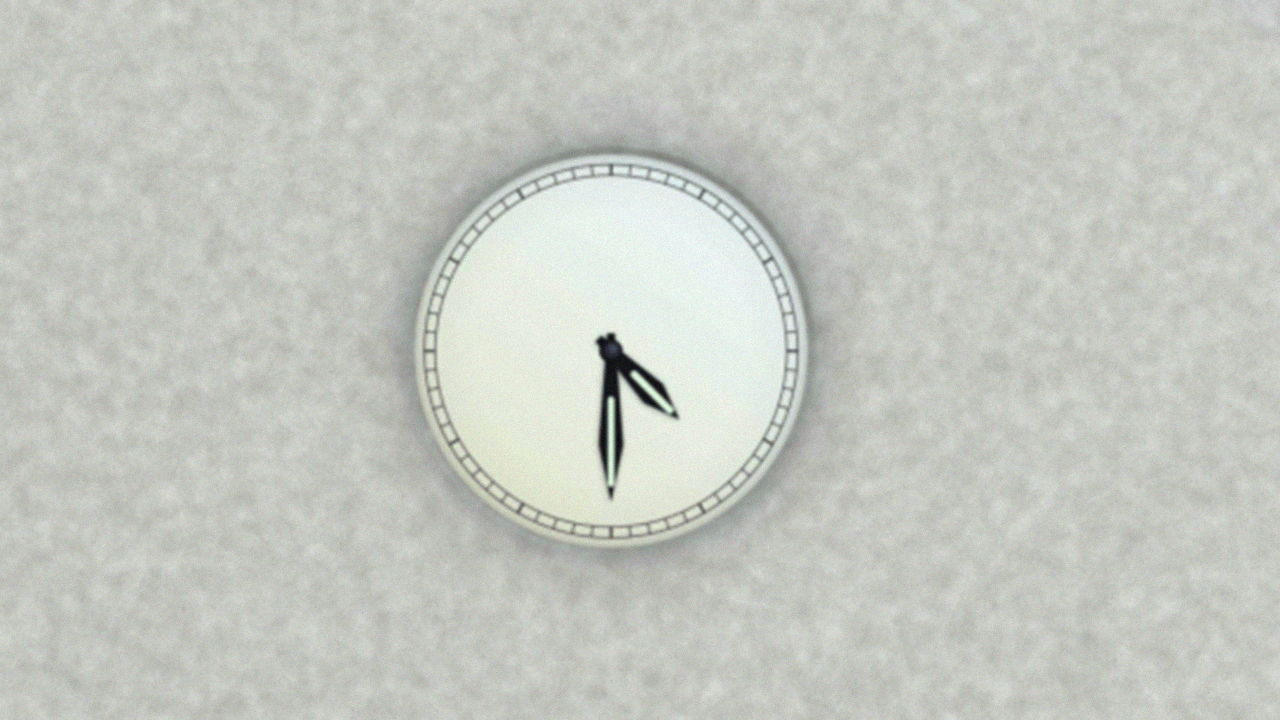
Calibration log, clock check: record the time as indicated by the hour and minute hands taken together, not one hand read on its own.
4:30
